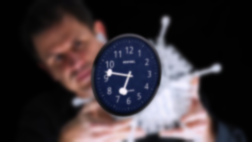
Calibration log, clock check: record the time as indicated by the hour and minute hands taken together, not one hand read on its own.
6:47
